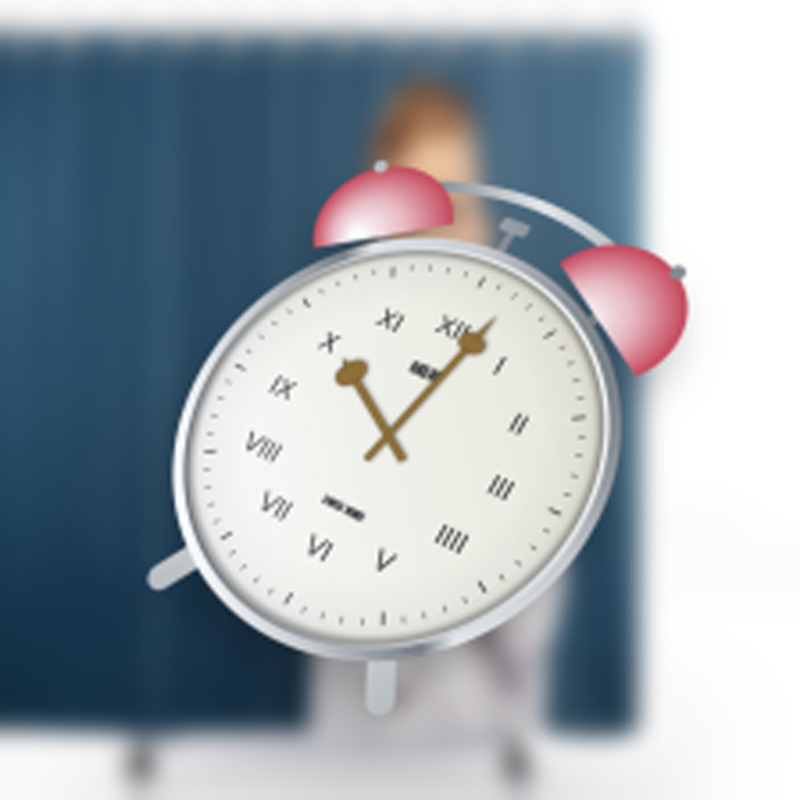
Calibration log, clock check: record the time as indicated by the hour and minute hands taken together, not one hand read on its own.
10:02
